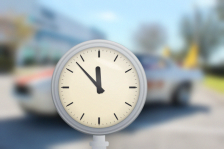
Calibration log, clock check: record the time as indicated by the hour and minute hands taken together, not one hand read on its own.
11:53
